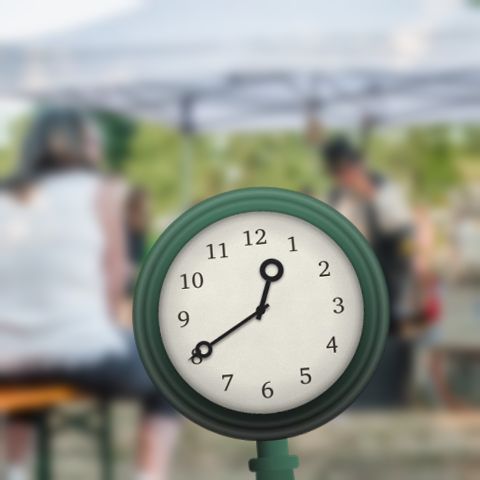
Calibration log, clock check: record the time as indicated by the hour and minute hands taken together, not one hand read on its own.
12:40
